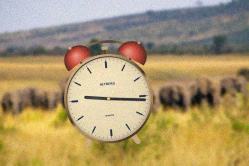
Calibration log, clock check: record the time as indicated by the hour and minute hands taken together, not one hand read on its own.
9:16
